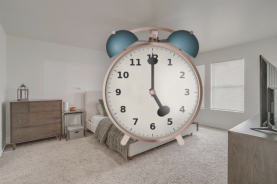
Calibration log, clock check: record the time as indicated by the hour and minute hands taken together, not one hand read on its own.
5:00
